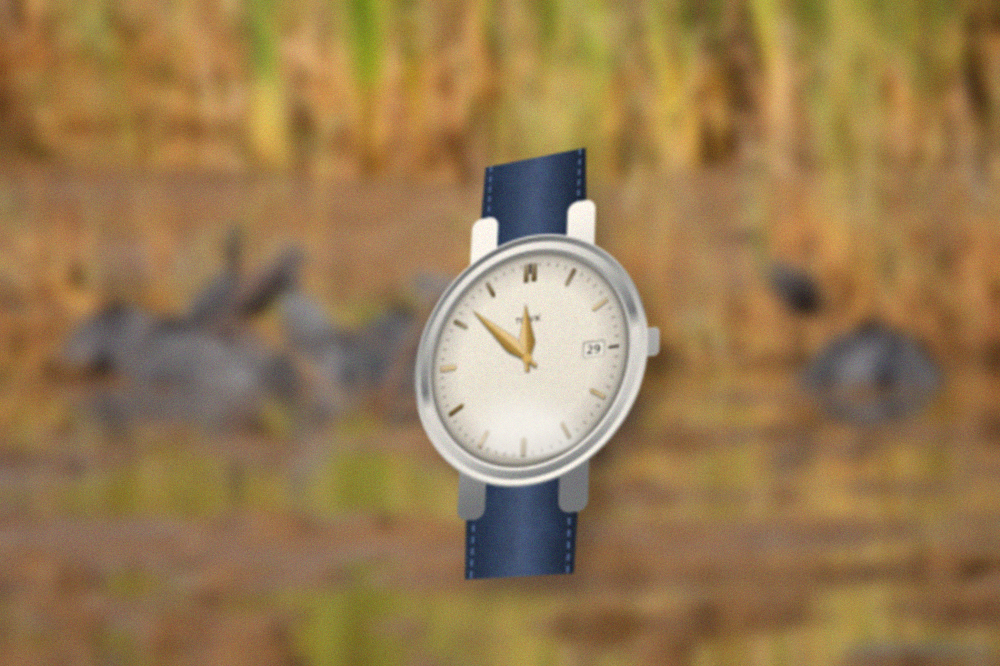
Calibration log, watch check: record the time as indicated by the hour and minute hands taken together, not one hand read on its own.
11:52
